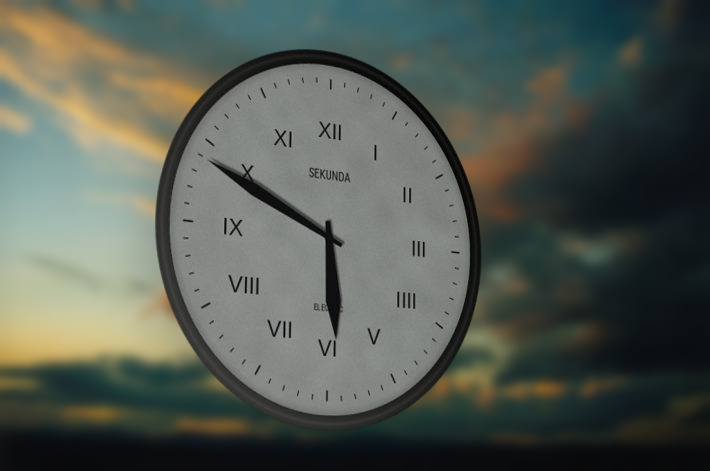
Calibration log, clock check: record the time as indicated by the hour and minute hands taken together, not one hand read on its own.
5:49
